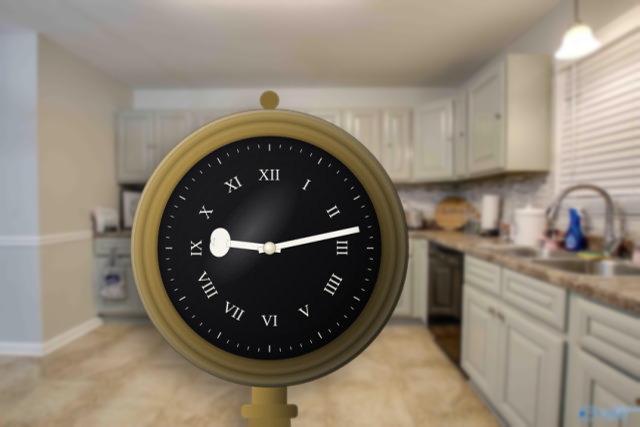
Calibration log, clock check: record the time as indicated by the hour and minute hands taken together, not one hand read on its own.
9:13
